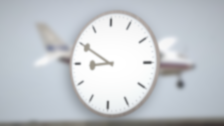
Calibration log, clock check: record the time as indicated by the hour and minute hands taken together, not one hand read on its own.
8:50
